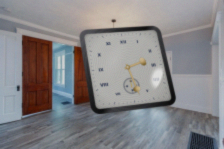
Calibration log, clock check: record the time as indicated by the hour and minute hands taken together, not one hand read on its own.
2:28
